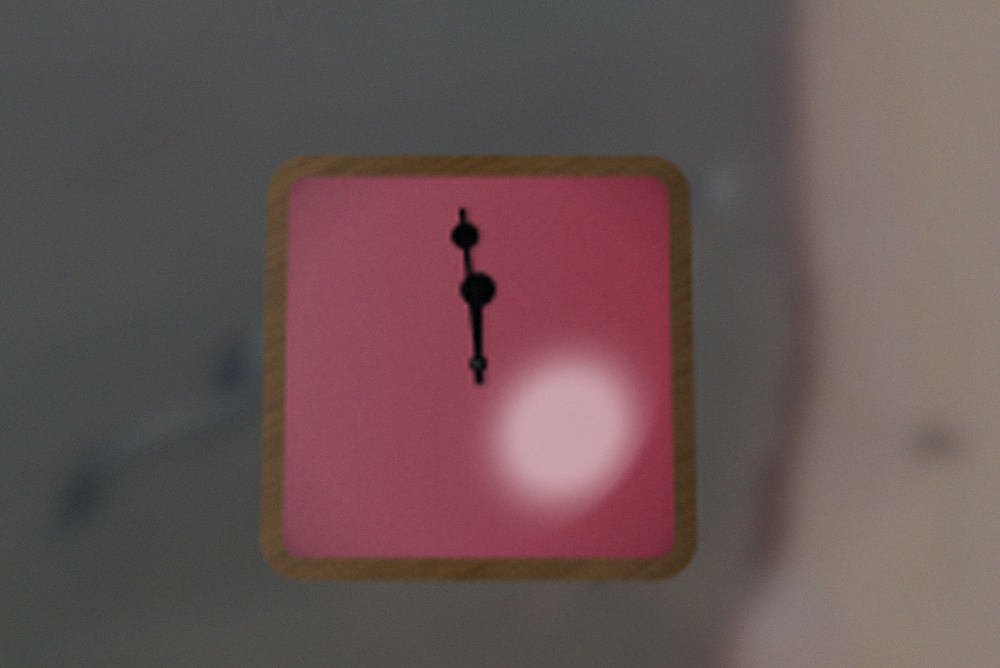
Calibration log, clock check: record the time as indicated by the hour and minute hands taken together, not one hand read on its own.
11:59
